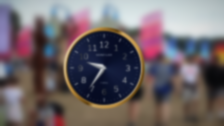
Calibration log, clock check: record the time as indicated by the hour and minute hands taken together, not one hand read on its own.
9:36
